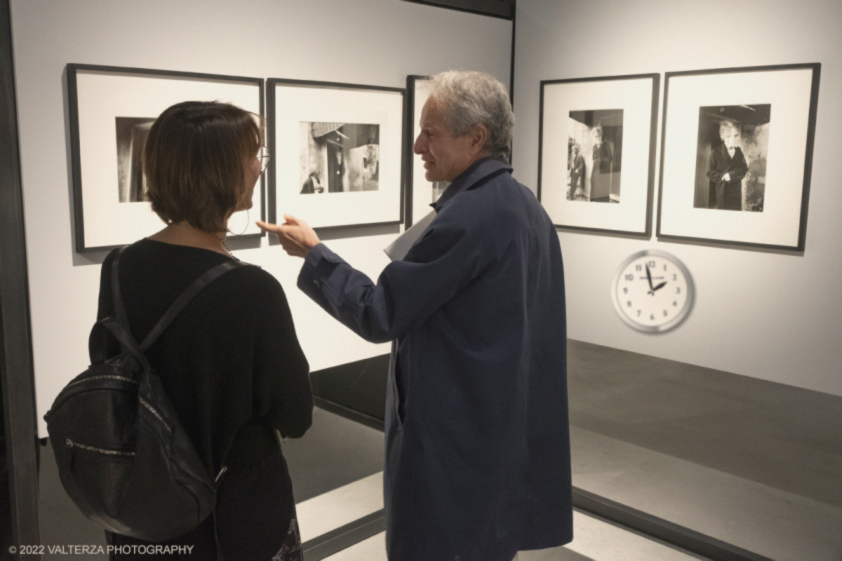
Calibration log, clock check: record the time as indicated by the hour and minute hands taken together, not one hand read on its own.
1:58
